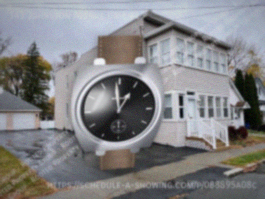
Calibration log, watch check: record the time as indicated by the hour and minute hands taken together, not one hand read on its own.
12:59
